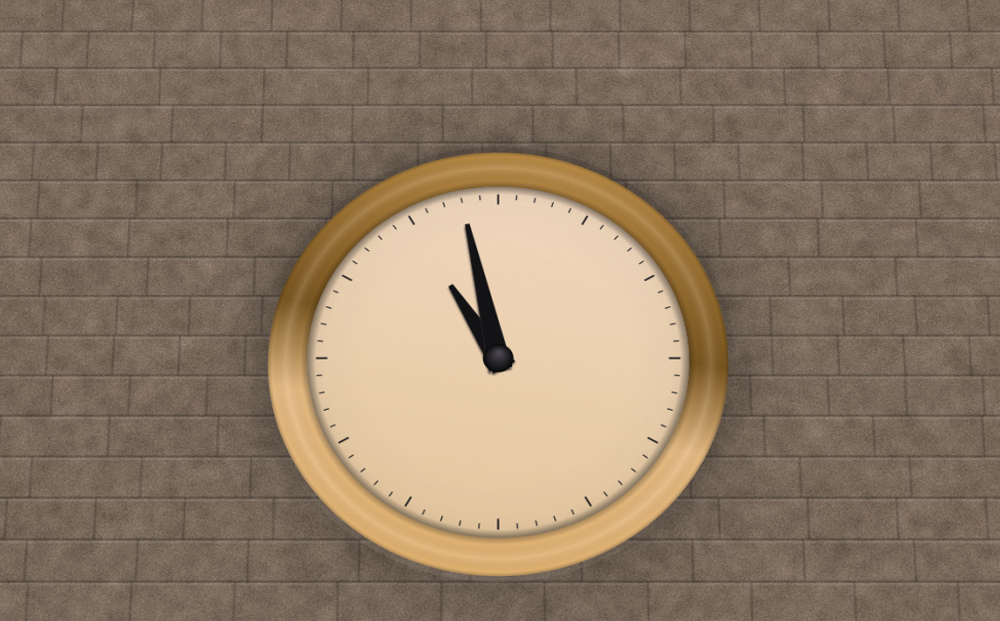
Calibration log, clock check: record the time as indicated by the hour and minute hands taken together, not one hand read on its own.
10:58
